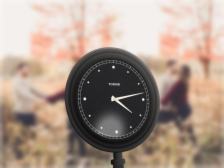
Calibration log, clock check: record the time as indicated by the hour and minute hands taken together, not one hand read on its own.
4:13
